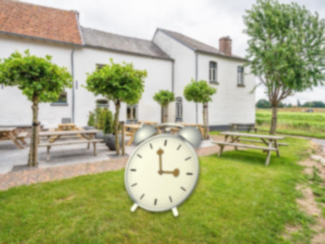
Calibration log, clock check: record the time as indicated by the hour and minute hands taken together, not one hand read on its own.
2:58
